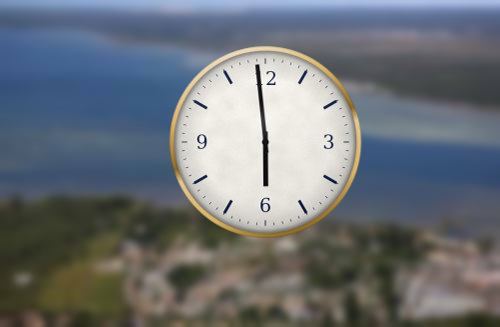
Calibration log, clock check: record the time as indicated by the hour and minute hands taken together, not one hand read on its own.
5:59
